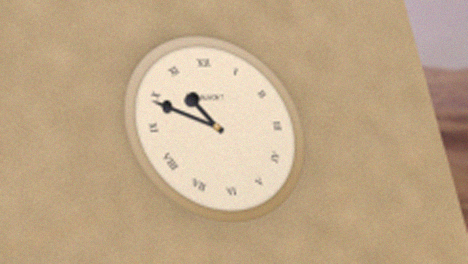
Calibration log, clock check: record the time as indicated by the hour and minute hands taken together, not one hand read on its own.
10:49
